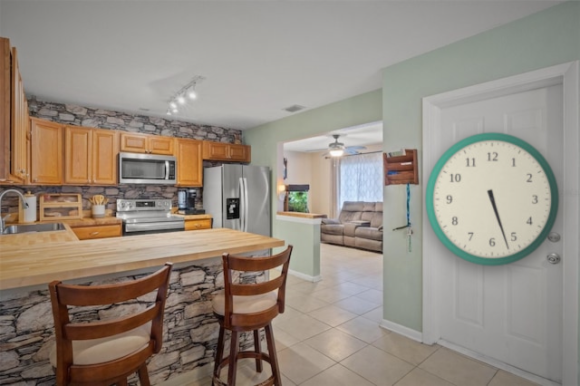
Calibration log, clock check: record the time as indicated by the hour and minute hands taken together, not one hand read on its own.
5:27
